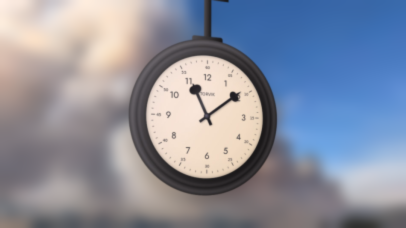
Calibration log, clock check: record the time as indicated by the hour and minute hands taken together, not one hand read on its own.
11:09
